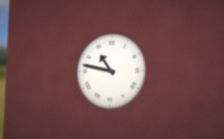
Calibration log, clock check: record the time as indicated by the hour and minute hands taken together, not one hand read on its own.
10:47
